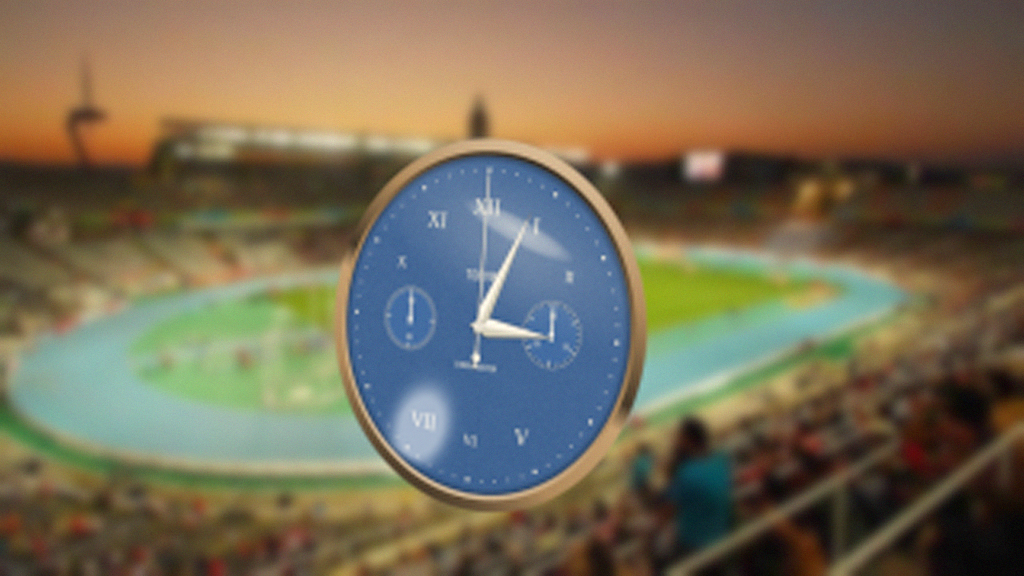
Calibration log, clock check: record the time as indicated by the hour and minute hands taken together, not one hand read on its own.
3:04
